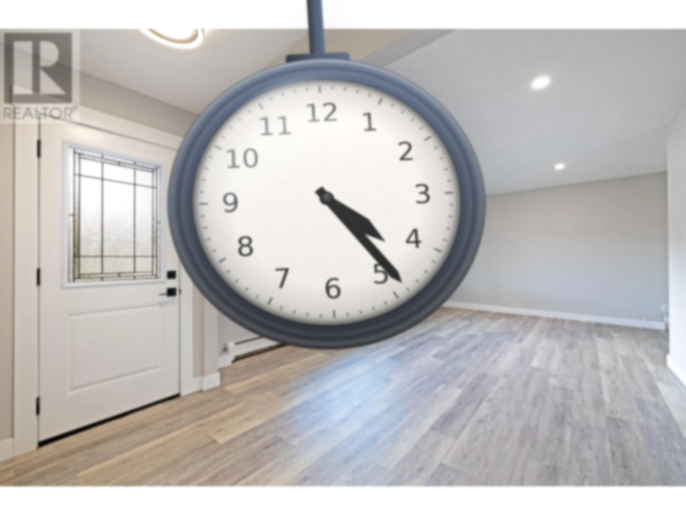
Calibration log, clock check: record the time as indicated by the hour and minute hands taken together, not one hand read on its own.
4:24
